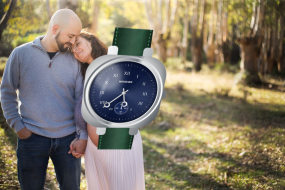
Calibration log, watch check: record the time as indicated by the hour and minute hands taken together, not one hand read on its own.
5:38
